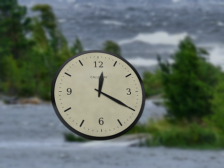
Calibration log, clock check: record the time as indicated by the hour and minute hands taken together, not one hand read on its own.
12:20
